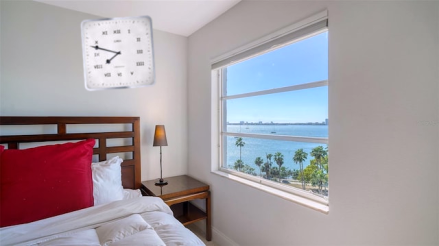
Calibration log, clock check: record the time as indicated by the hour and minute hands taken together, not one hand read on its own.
7:48
